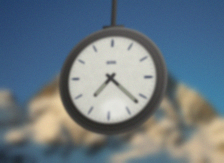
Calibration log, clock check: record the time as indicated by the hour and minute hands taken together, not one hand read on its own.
7:22
